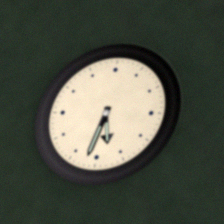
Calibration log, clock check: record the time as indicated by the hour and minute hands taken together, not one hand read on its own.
5:32
